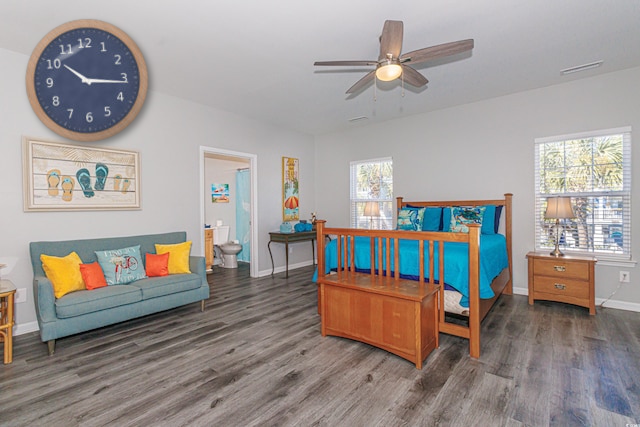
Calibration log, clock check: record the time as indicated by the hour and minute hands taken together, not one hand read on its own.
10:16
